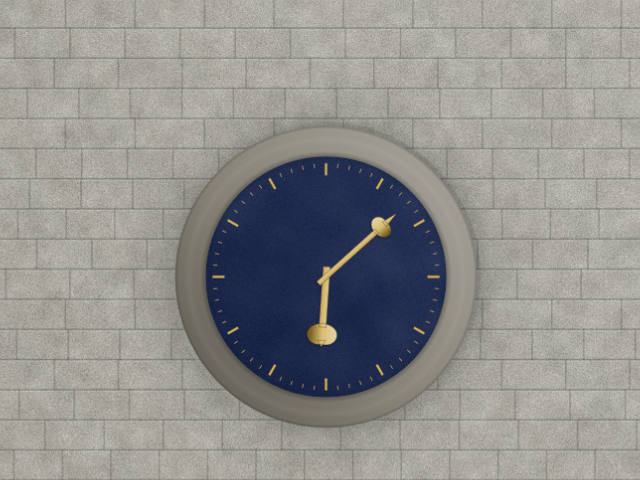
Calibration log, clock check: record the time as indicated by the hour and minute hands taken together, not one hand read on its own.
6:08
